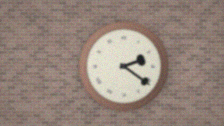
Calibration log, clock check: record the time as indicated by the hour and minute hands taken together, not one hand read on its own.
2:21
